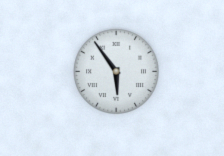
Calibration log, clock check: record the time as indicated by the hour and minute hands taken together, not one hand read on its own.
5:54
